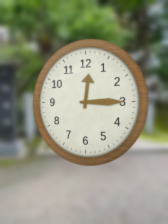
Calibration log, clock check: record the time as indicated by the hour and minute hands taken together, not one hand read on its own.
12:15
